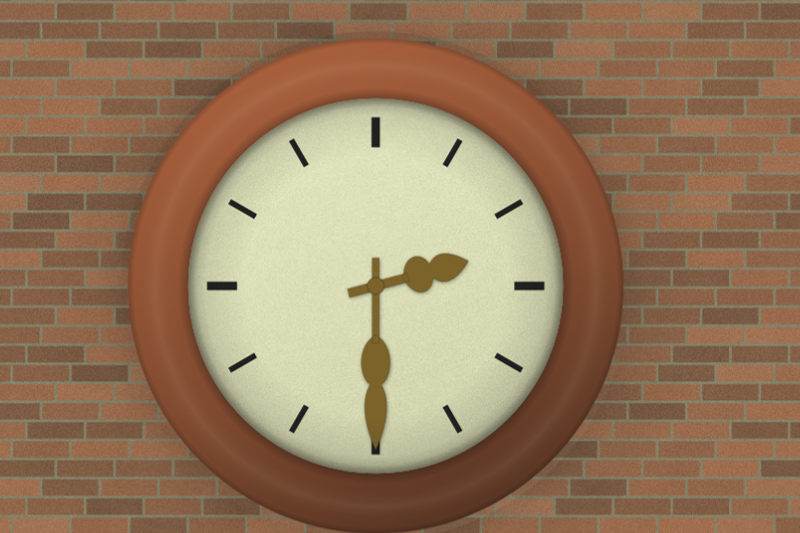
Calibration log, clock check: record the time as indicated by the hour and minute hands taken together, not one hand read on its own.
2:30
